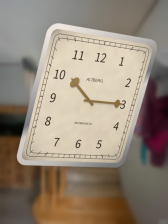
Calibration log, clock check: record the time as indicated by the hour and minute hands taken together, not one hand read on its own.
10:15
